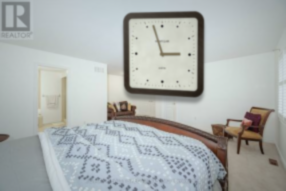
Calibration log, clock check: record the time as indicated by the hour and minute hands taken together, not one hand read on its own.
2:57
